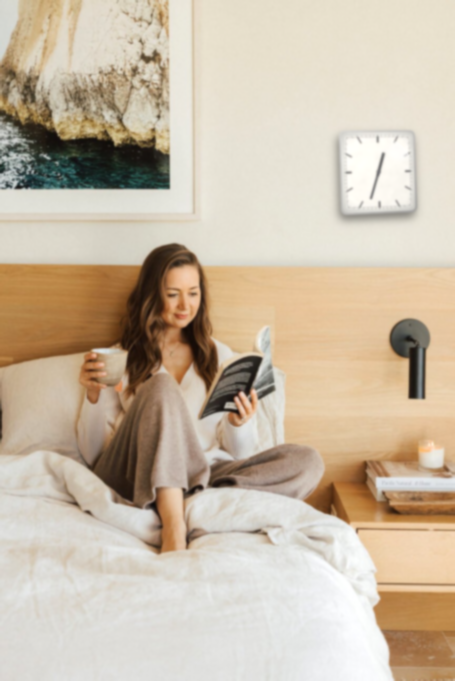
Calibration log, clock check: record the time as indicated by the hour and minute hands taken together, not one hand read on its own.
12:33
